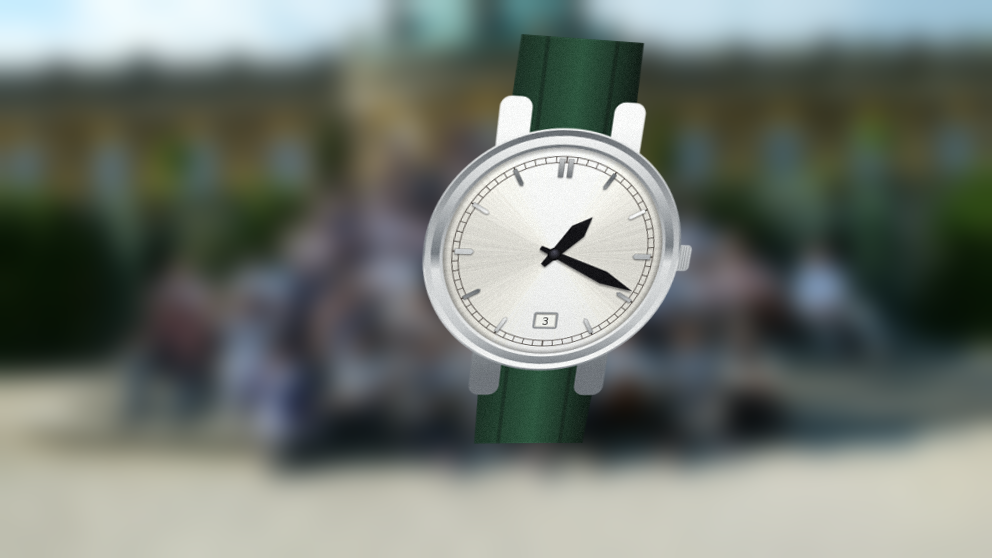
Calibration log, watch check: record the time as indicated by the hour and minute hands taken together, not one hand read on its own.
1:19
